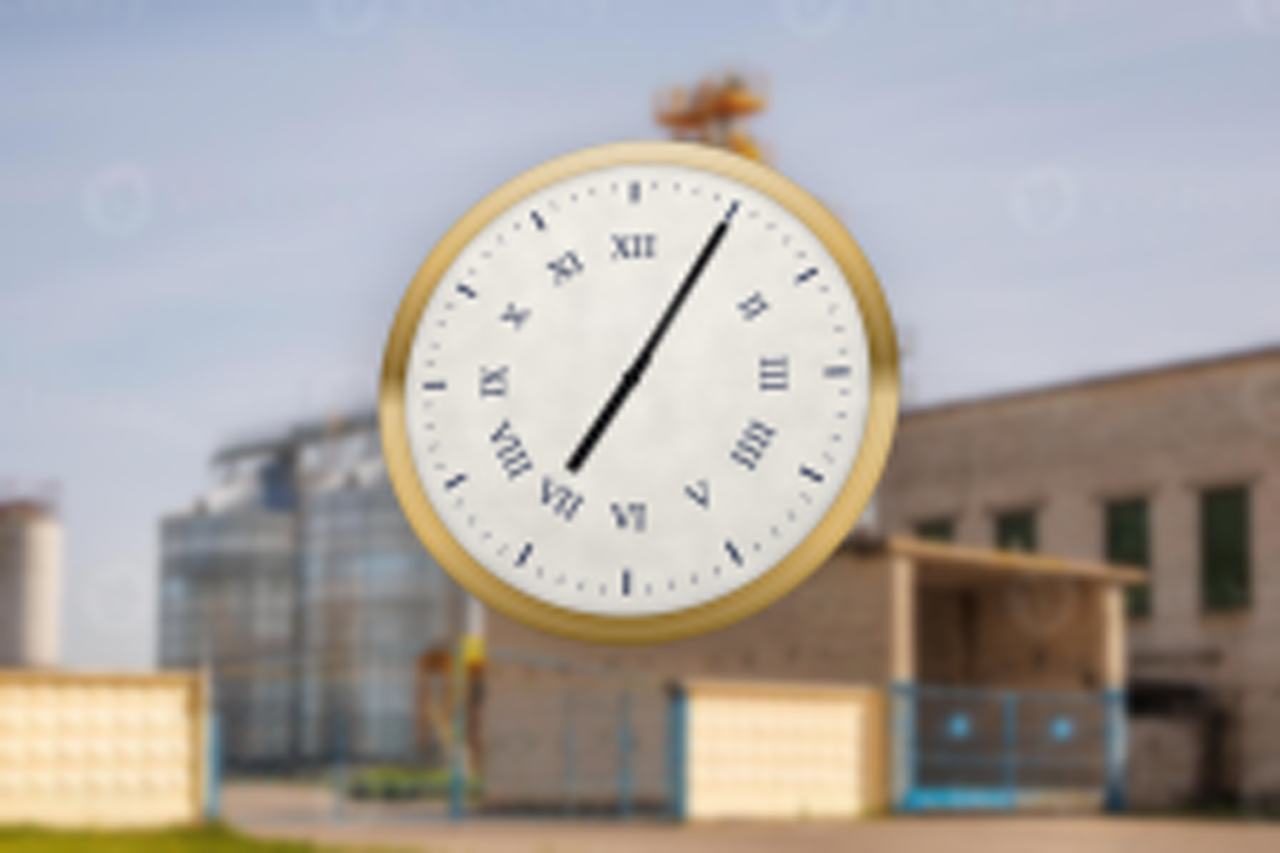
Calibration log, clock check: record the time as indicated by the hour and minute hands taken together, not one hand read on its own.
7:05
